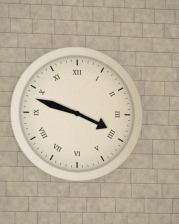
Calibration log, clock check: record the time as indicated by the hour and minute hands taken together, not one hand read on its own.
3:48
